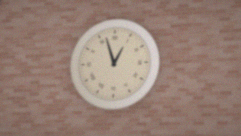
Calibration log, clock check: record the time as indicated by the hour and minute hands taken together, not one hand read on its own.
12:57
